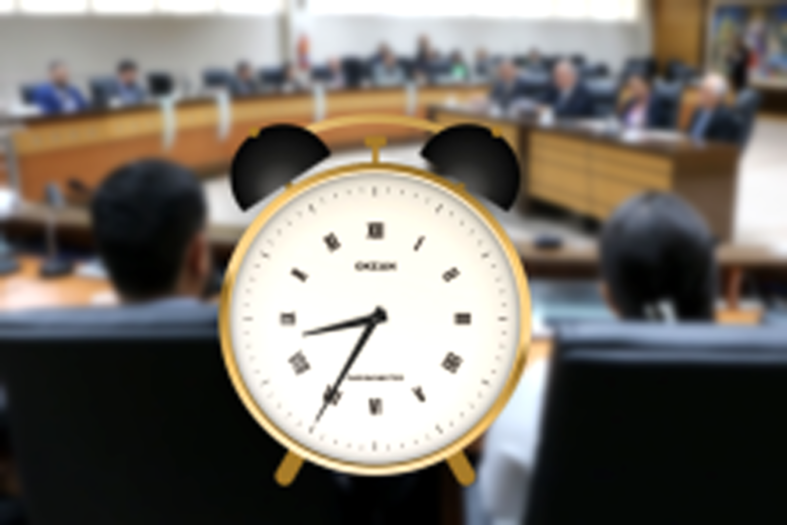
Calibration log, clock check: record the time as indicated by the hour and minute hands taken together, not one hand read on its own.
8:35
